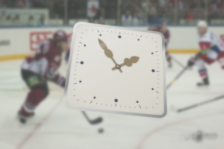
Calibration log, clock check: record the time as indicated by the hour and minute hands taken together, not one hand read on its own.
1:54
